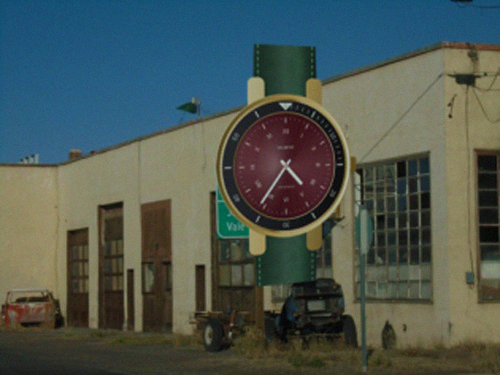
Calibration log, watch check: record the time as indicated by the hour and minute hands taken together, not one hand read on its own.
4:36
